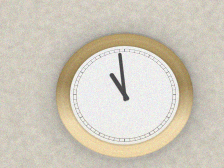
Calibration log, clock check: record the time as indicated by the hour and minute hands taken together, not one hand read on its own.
10:59
